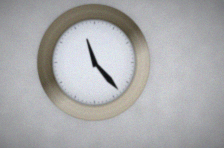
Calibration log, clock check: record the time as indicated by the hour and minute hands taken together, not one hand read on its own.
11:23
